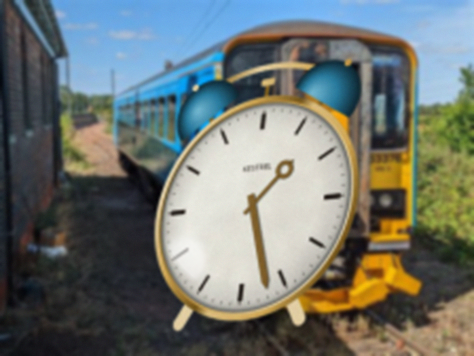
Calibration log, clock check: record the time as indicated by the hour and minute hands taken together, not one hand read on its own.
1:27
